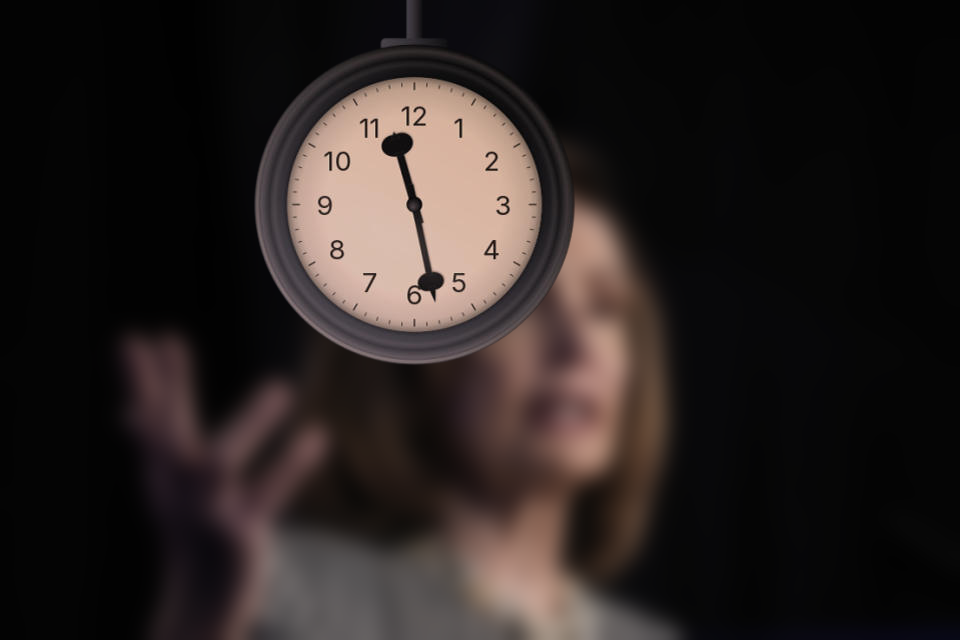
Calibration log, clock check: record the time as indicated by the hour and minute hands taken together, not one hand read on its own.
11:28
